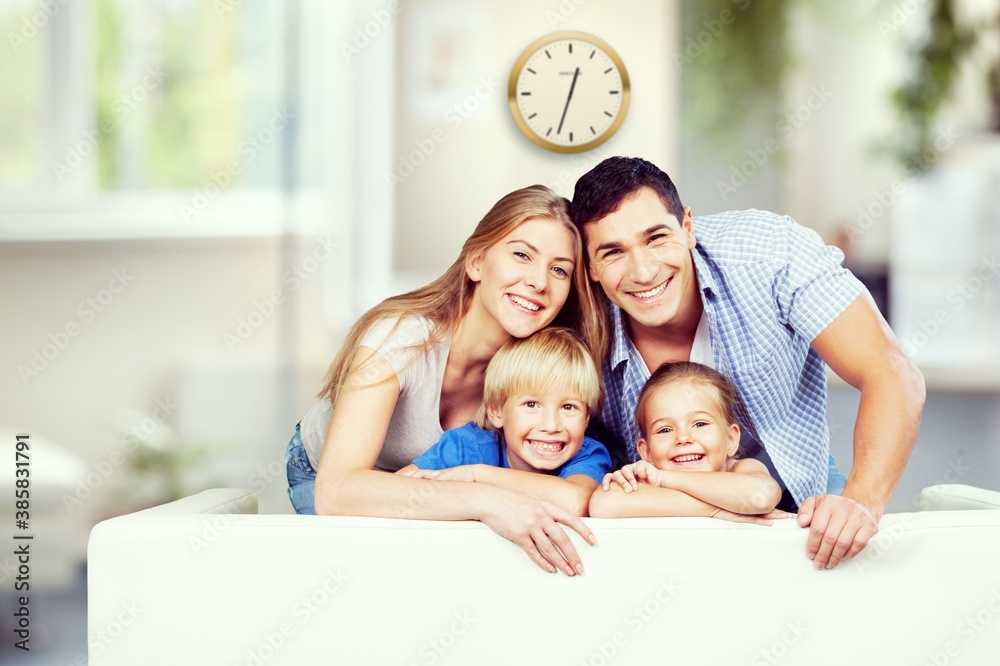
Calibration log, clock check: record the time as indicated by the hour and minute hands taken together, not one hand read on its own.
12:33
